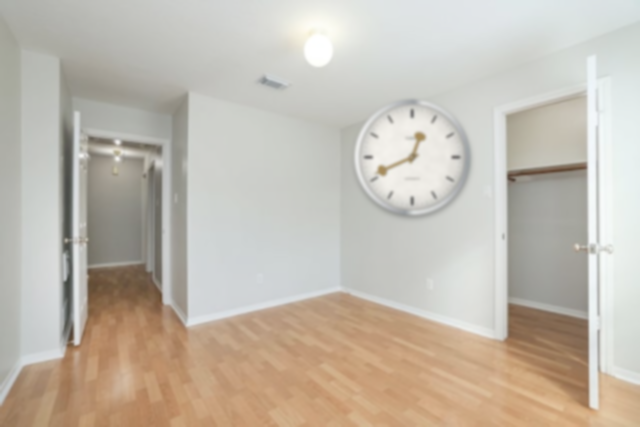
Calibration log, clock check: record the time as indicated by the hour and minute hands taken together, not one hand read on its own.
12:41
